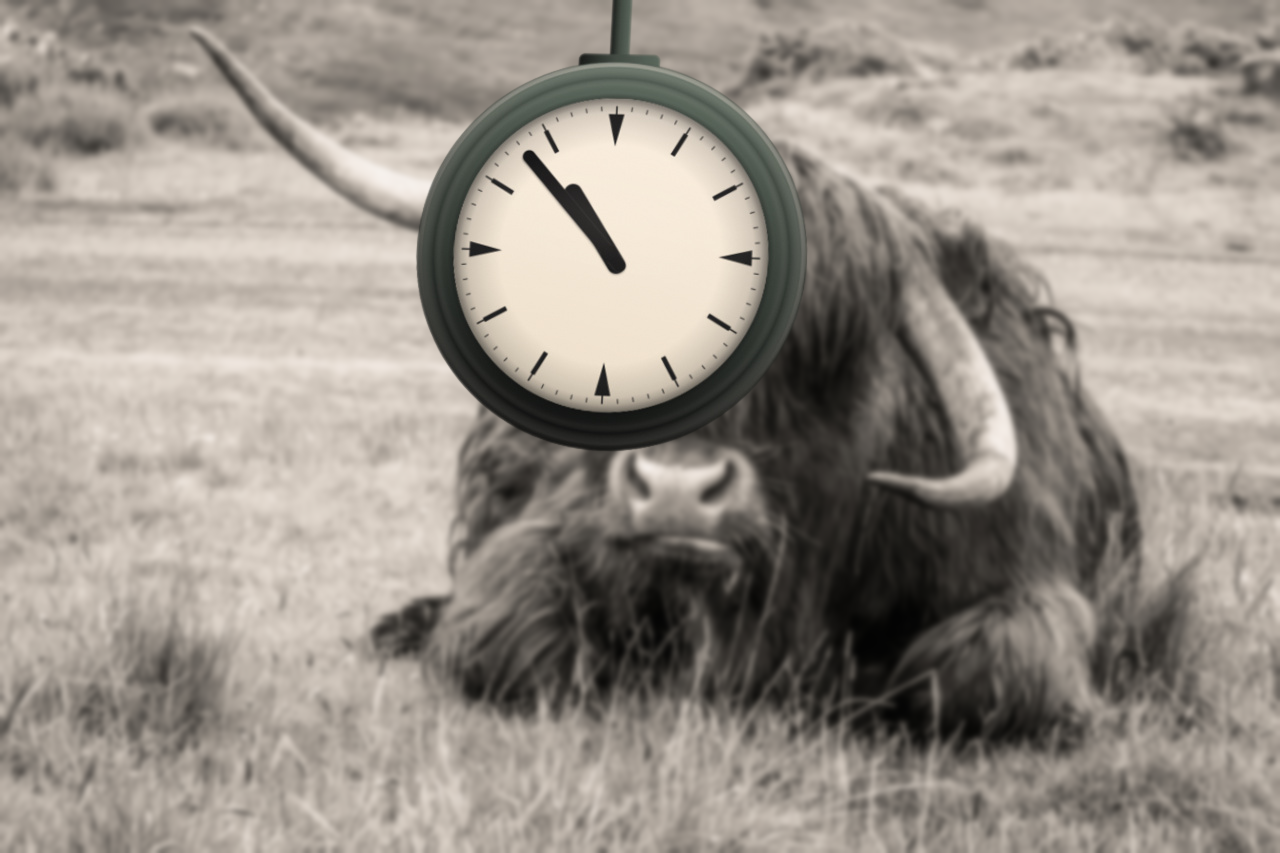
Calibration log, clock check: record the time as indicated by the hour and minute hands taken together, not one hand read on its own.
10:53
